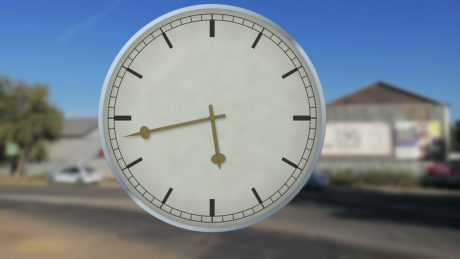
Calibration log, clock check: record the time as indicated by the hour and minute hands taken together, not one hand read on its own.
5:43
